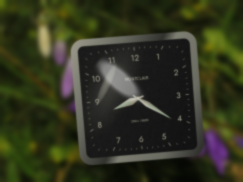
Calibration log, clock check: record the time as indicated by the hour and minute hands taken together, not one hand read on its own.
8:21
